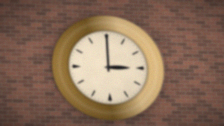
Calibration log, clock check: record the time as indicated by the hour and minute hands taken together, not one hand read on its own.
3:00
